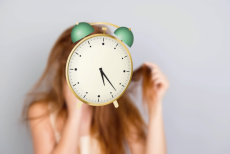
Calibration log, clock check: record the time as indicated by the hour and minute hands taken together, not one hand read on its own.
5:23
